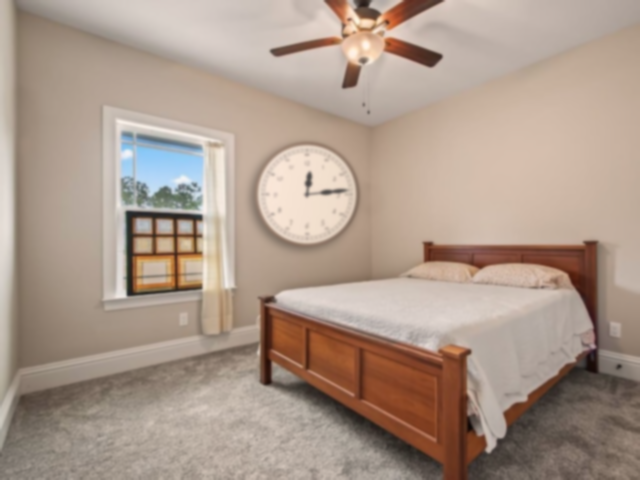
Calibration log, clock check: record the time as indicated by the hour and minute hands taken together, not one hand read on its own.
12:14
